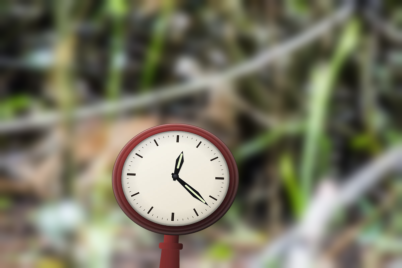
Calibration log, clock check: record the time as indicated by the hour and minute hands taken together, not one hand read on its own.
12:22
